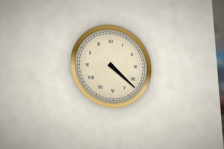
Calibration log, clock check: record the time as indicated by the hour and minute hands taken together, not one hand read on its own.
4:22
